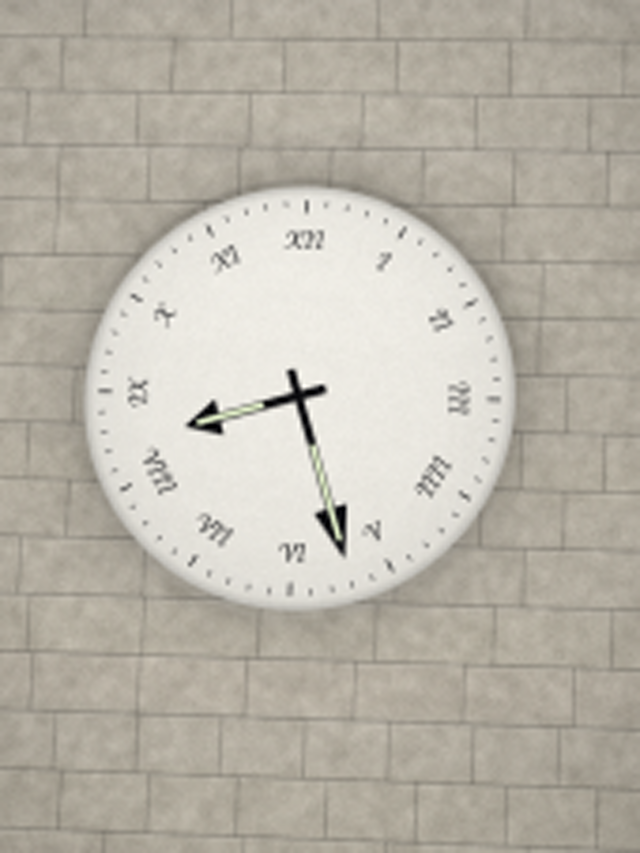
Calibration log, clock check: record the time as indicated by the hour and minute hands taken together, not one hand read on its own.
8:27
